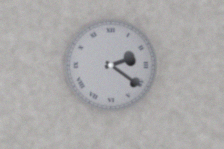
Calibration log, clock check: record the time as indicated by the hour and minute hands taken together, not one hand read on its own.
2:21
